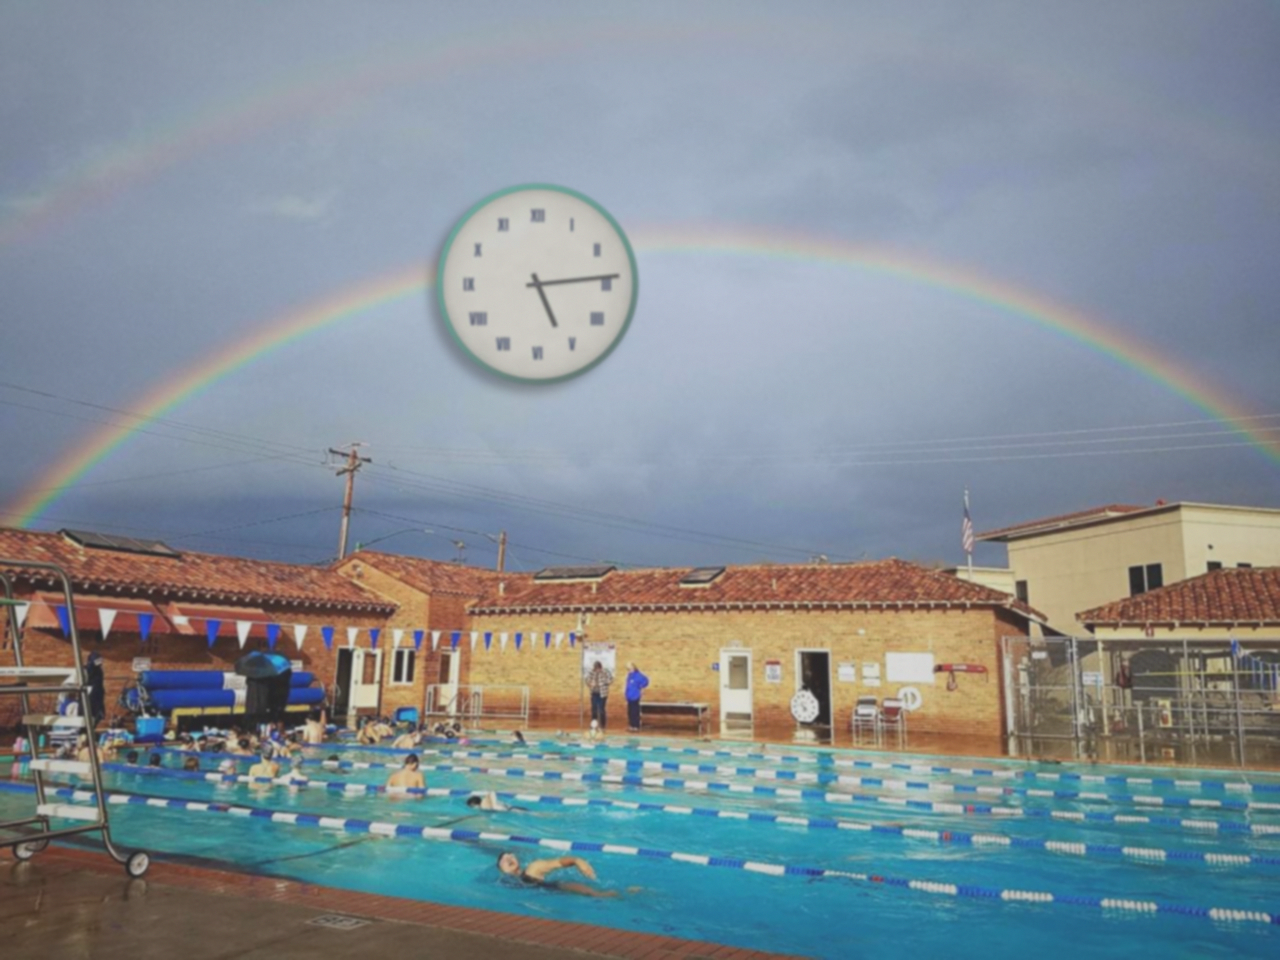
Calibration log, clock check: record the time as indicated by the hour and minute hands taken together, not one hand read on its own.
5:14
